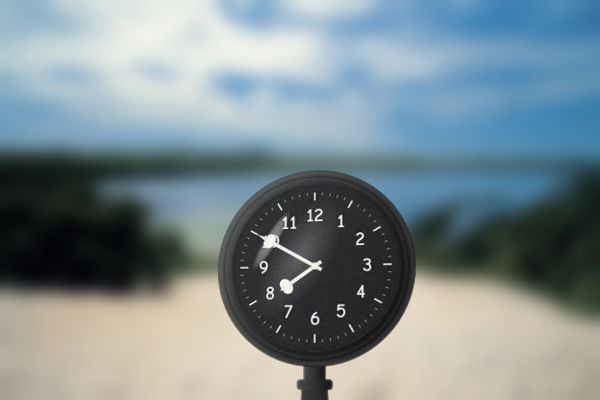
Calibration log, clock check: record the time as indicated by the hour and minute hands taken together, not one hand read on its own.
7:50
